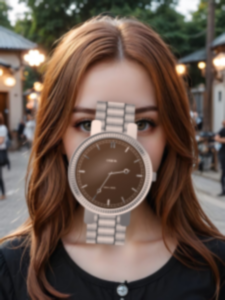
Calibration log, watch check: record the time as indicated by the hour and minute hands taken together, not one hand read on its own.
2:35
